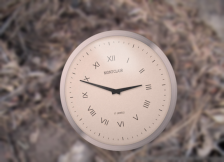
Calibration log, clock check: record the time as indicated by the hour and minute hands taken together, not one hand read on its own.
2:49
